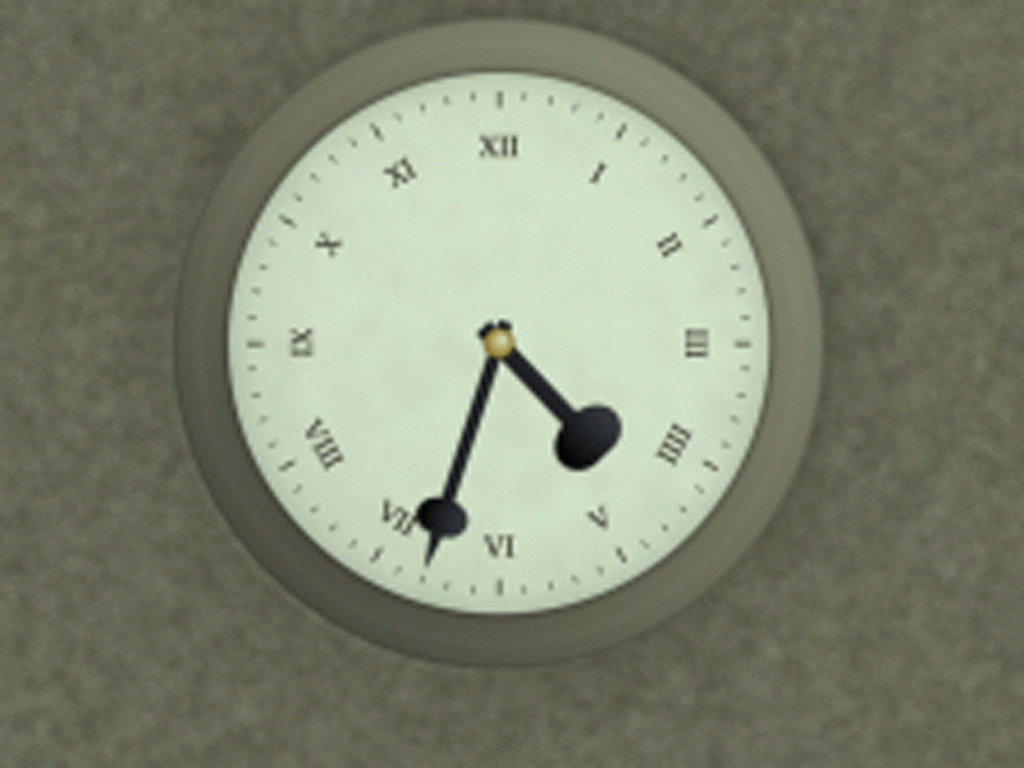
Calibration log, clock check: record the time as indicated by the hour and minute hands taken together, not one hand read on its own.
4:33
